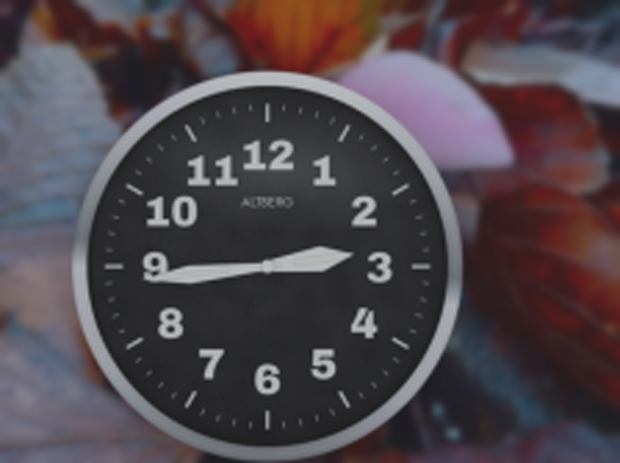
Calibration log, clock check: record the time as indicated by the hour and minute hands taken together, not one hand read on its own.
2:44
